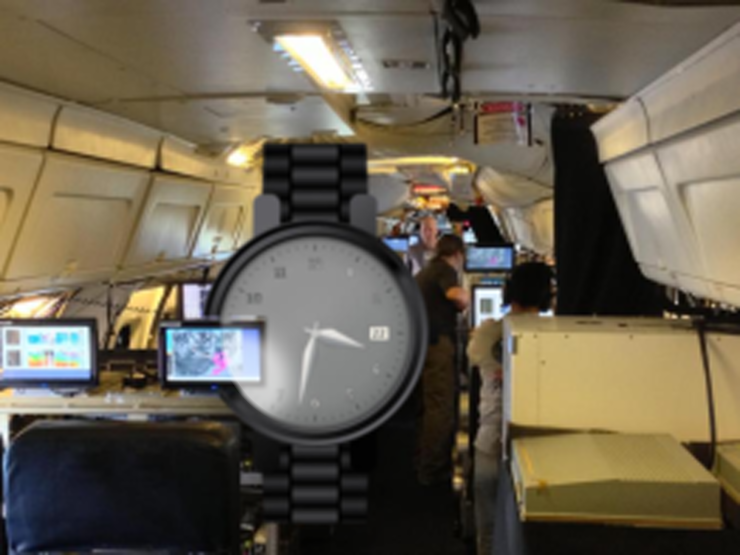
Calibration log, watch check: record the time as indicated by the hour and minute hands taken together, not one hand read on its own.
3:32
